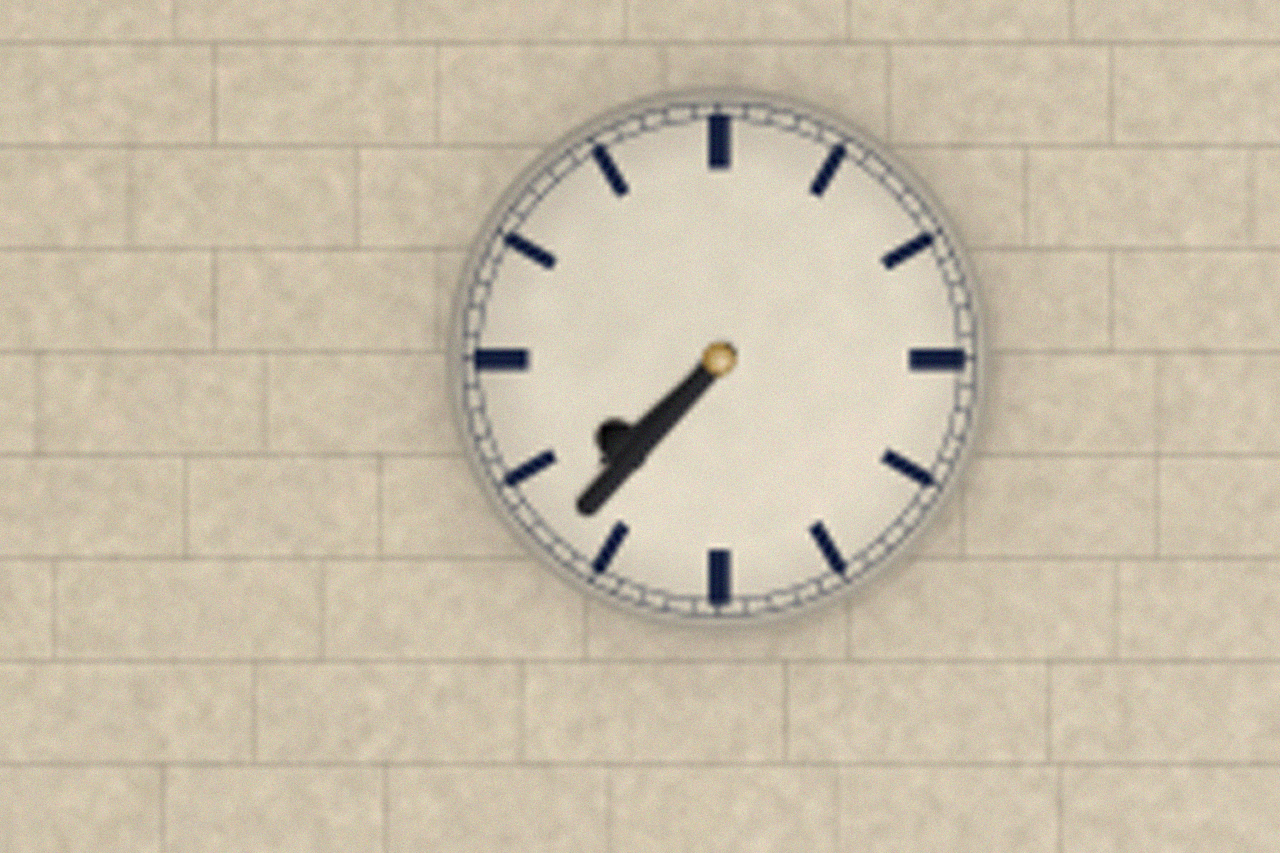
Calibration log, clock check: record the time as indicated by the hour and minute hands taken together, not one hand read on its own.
7:37
